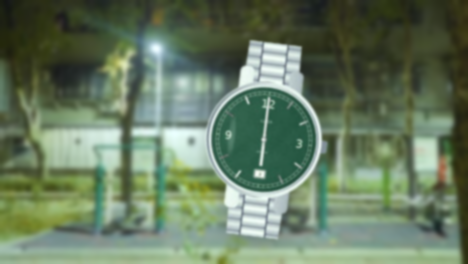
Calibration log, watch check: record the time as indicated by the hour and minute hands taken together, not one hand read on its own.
6:00
